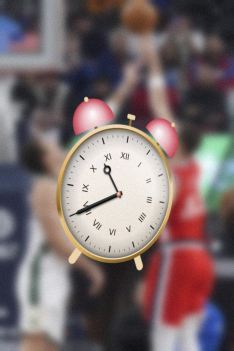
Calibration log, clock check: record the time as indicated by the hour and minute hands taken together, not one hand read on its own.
10:40
